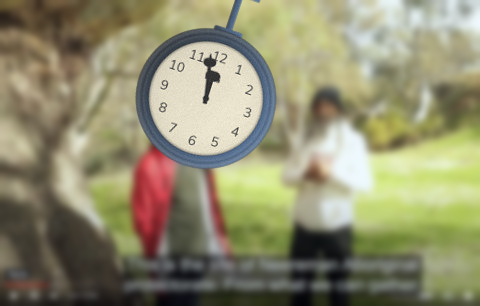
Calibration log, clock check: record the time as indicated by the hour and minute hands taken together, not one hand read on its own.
11:58
